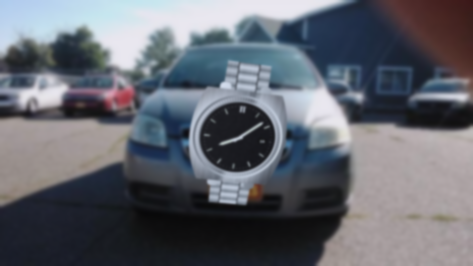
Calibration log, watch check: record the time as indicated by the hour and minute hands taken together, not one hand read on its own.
8:08
